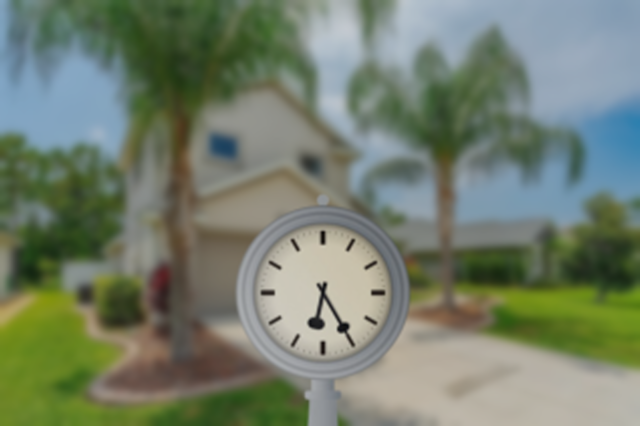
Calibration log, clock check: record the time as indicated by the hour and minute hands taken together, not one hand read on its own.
6:25
